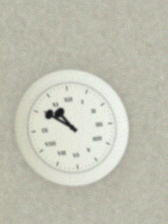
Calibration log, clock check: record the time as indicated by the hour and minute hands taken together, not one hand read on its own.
10:51
